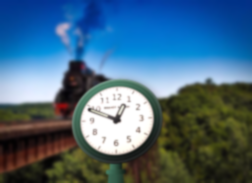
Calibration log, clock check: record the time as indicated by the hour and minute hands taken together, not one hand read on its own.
12:49
